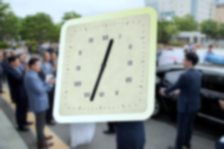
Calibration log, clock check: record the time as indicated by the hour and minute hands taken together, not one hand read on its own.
12:33
